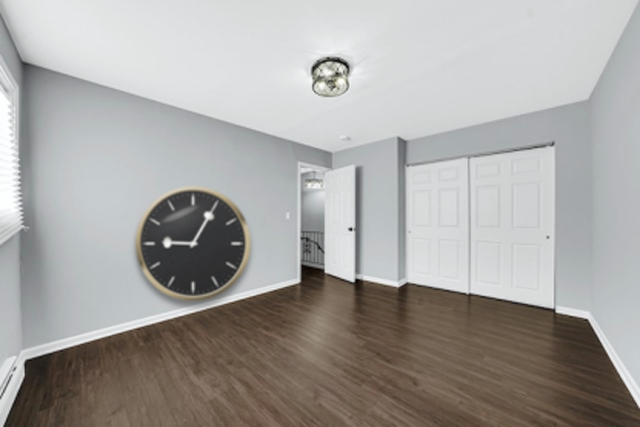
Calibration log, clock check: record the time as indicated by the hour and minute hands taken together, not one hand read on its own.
9:05
